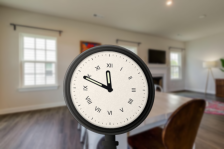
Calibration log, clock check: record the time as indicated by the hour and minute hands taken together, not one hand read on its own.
11:49
